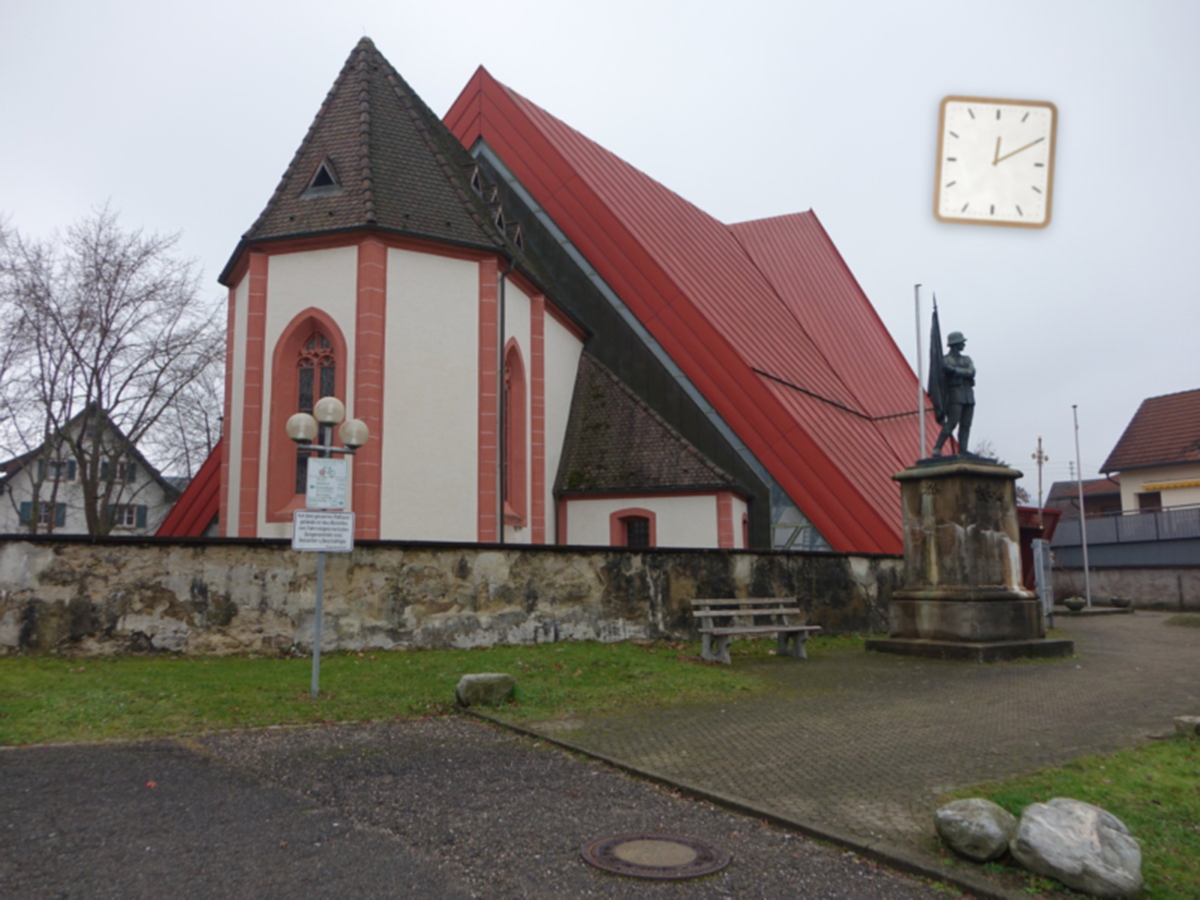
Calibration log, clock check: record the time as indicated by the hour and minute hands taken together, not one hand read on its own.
12:10
